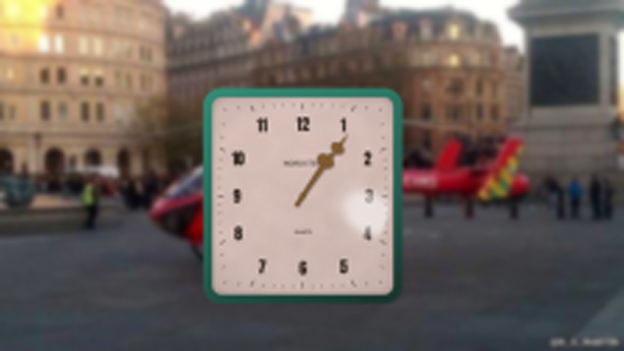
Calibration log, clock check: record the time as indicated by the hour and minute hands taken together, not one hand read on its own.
1:06
